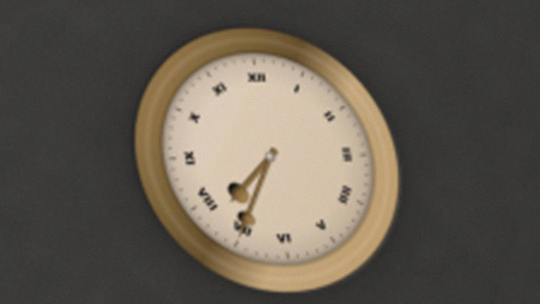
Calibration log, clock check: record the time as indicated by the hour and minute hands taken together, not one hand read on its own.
7:35
